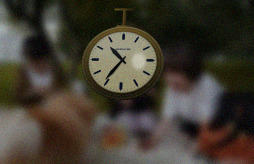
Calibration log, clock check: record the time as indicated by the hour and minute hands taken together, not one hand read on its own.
10:36
